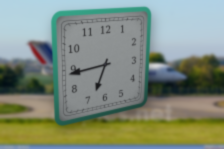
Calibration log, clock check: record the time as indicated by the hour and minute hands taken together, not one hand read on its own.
6:44
